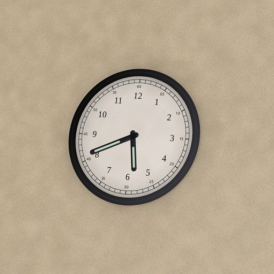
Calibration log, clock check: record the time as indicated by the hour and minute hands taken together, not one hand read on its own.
5:41
